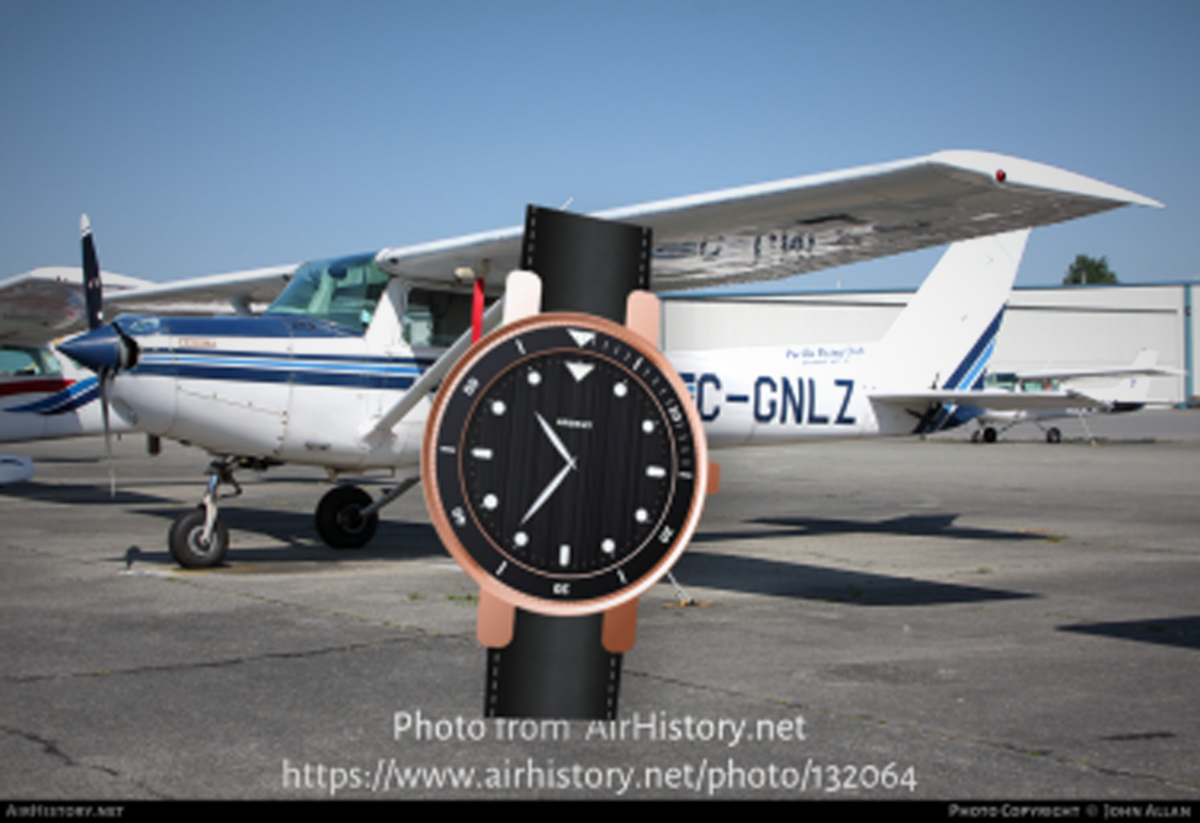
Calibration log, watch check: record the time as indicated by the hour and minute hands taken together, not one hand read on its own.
10:36
